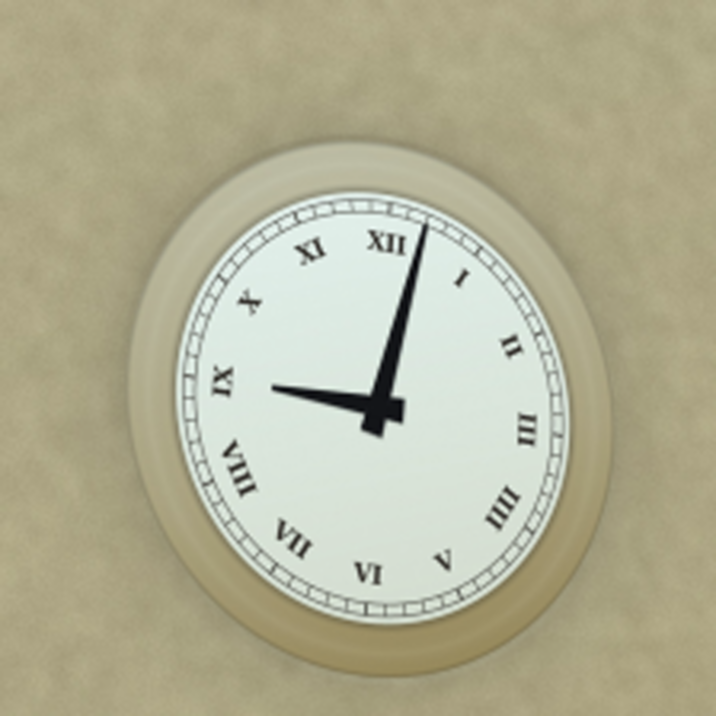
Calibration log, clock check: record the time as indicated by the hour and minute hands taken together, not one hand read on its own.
9:02
